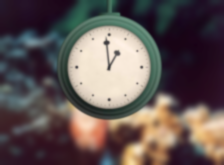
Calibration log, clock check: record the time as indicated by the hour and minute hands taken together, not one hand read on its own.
12:59
